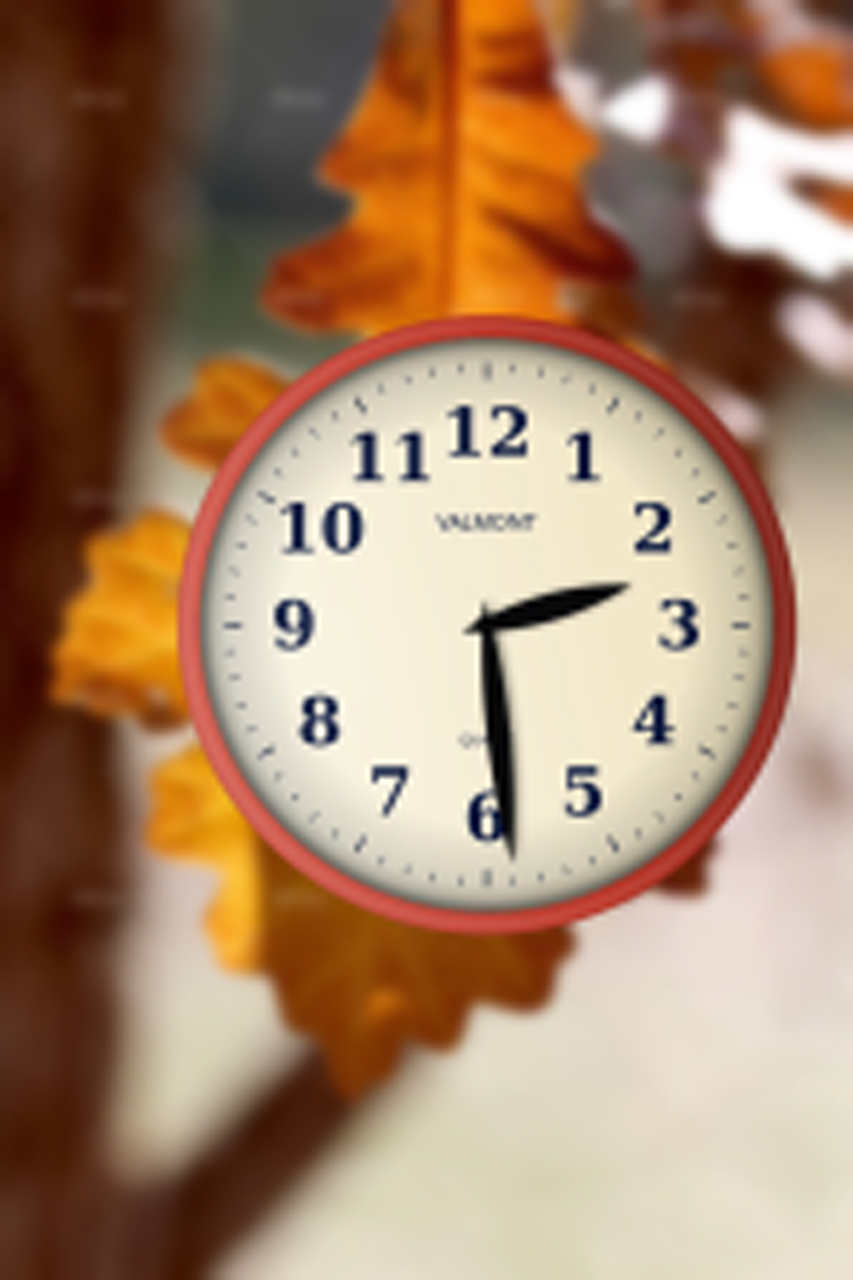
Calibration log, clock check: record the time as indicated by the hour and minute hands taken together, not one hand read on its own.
2:29
